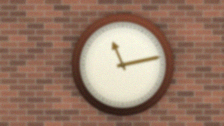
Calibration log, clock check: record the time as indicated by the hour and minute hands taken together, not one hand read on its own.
11:13
